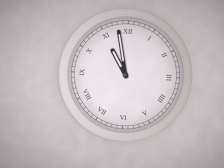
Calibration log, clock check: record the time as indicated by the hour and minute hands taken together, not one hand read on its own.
10:58
